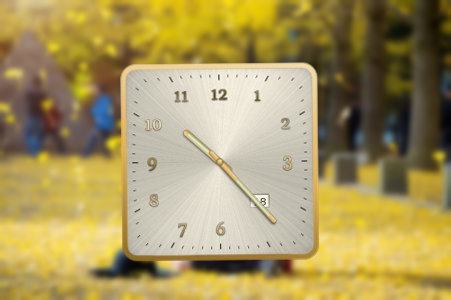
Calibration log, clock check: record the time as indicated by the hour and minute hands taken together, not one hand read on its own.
10:23
